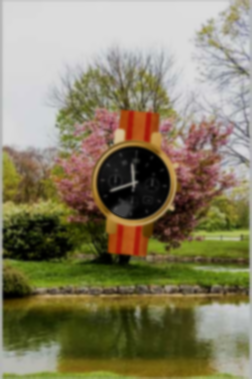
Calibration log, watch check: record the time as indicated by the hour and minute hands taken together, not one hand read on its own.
11:41
